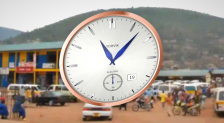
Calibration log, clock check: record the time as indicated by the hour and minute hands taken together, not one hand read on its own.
11:07
